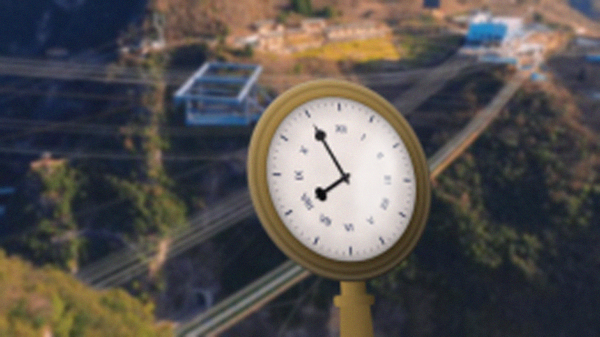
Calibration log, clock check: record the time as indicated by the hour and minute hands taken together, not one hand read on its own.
7:55
